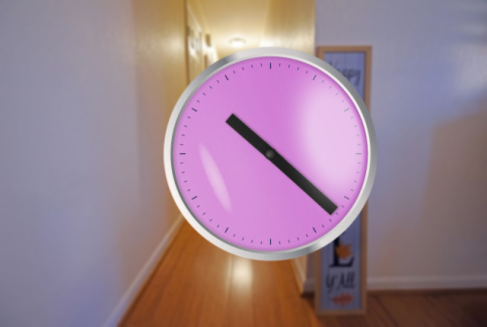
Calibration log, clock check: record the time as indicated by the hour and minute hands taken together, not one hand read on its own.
10:22
